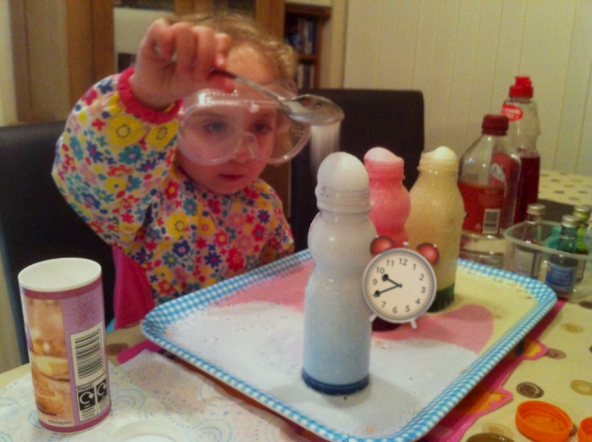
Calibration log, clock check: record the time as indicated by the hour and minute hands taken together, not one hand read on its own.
9:40
